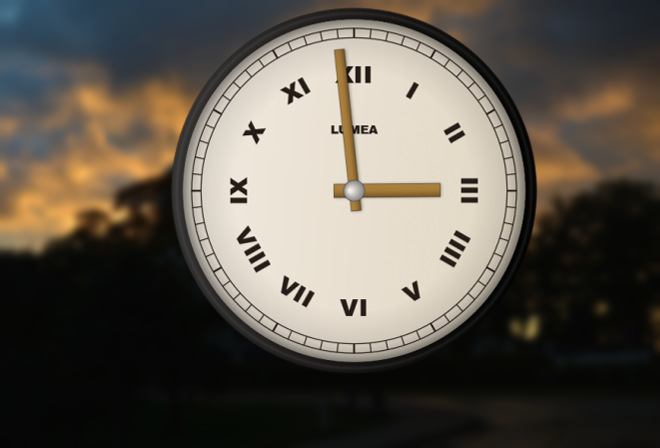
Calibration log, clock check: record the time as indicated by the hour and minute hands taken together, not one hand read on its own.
2:59
